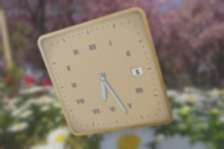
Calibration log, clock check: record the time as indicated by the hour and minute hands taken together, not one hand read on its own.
6:27
